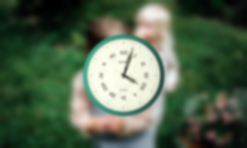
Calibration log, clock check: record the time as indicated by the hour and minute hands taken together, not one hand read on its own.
4:03
